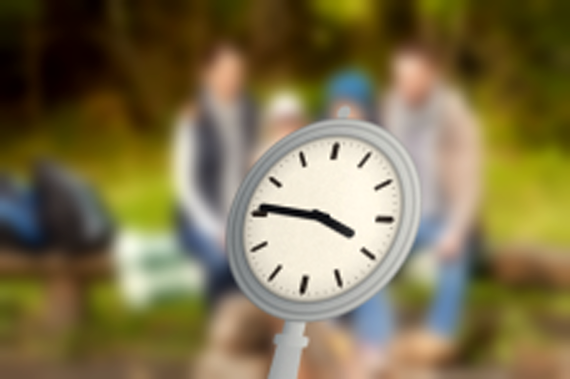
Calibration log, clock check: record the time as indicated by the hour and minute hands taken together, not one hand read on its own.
3:46
